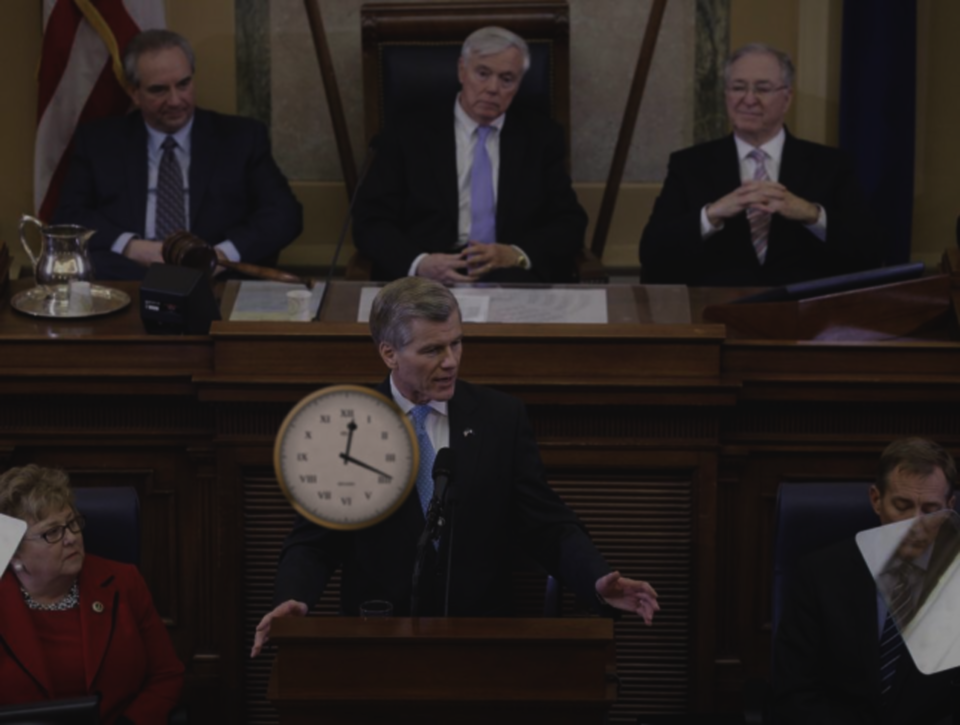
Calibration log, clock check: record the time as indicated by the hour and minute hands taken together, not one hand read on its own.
12:19
